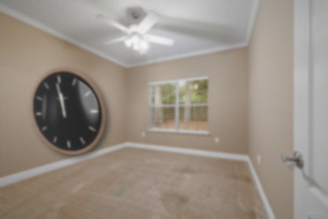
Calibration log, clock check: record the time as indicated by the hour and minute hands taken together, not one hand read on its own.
11:59
